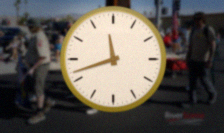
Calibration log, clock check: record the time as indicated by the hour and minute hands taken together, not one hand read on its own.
11:42
